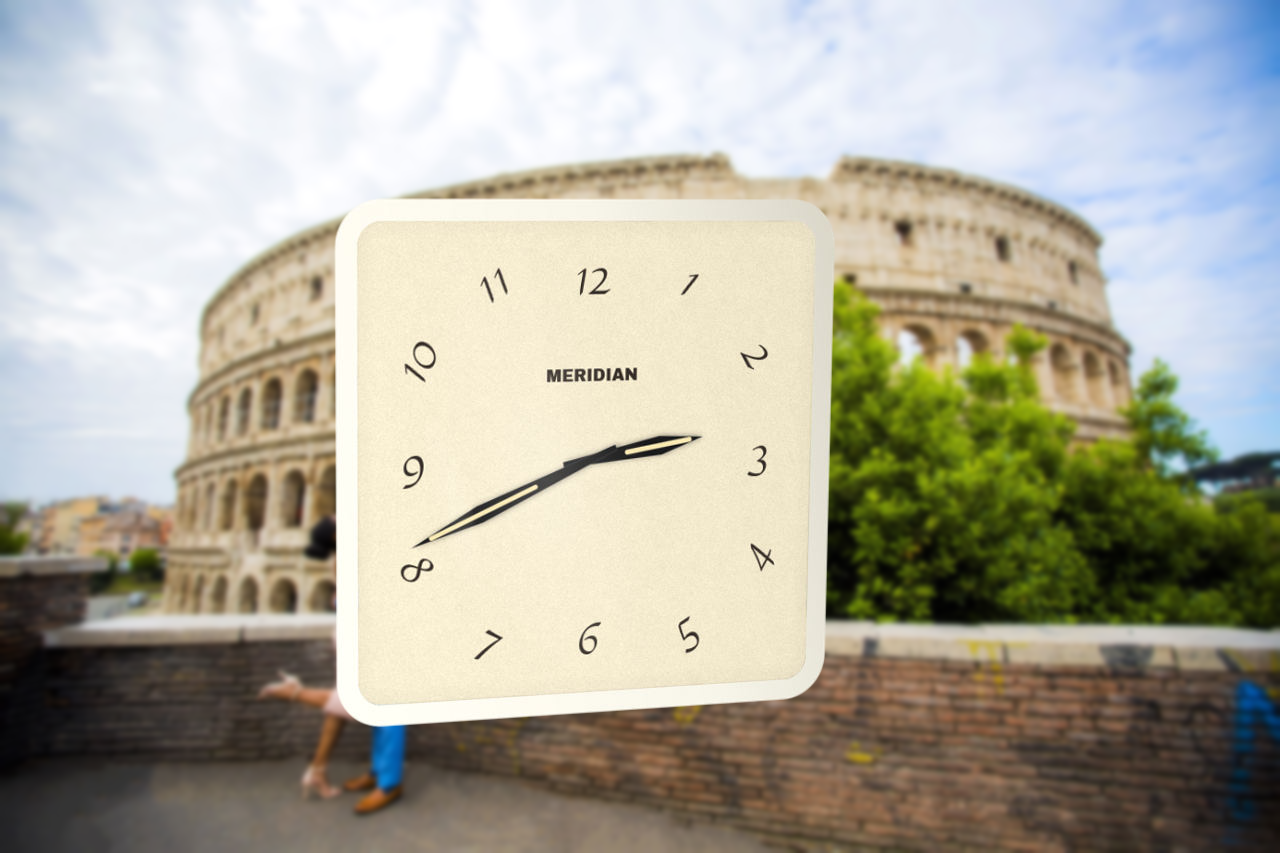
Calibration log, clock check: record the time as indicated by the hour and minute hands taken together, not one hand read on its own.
2:41
